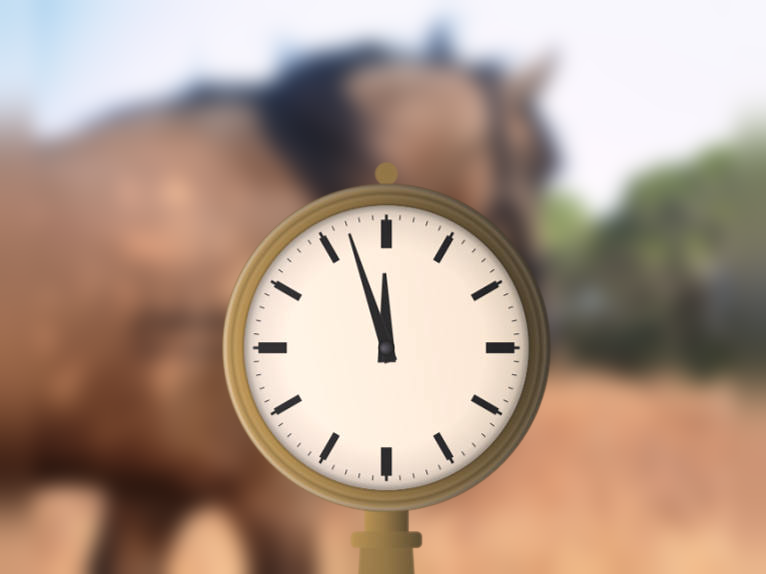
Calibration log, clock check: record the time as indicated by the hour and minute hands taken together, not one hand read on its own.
11:57
